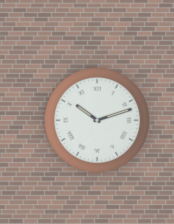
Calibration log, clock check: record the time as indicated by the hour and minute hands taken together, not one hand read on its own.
10:12
